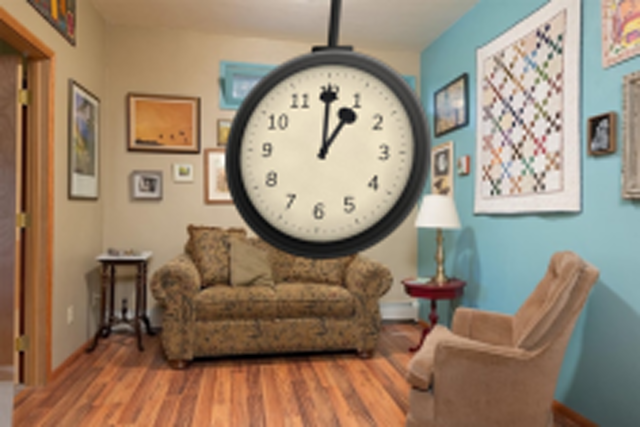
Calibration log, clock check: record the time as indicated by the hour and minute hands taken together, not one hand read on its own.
1:00
